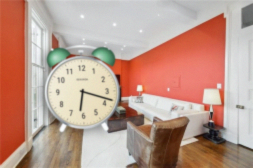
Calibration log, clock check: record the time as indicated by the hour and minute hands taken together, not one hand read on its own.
6:18
